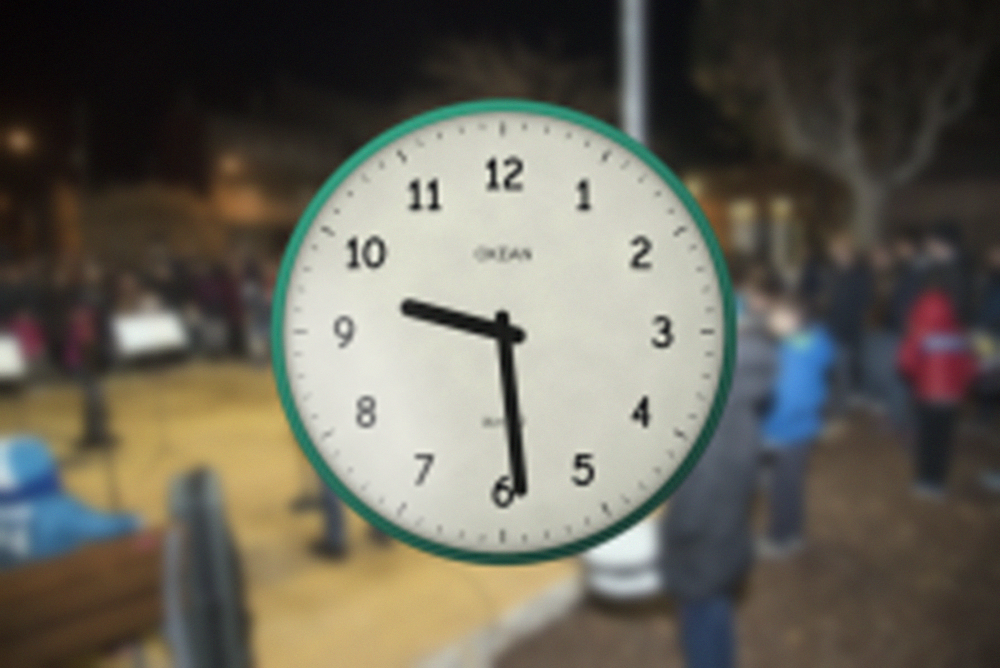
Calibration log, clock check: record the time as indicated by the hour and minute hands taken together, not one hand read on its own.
9:29
